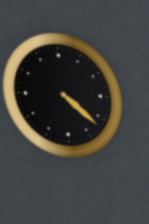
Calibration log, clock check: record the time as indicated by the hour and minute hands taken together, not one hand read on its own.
4:22
